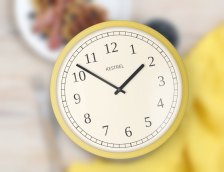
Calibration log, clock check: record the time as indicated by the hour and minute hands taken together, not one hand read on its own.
1:52
